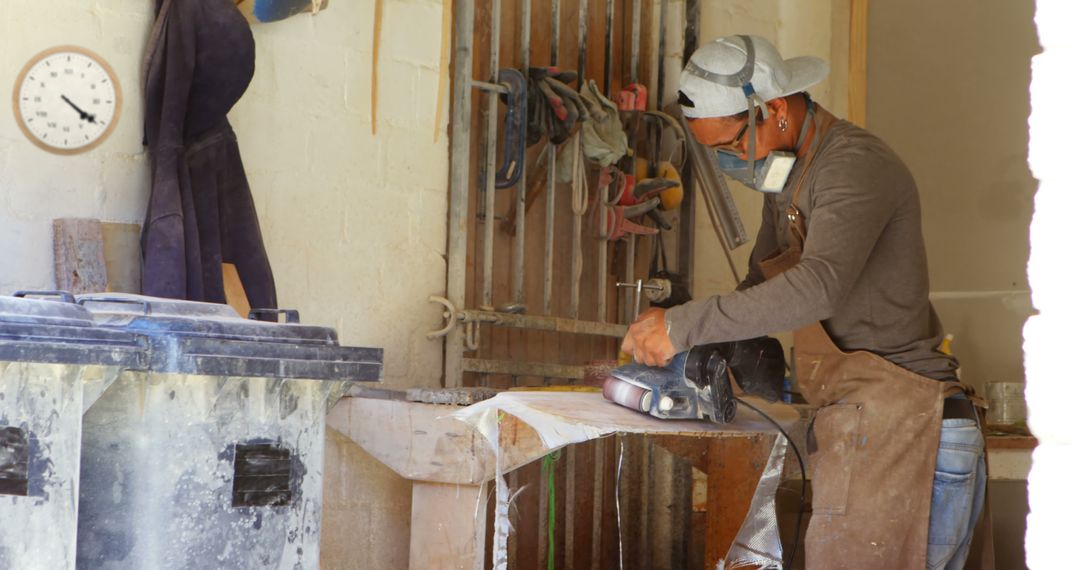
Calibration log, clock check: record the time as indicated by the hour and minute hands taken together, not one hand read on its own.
4:21
